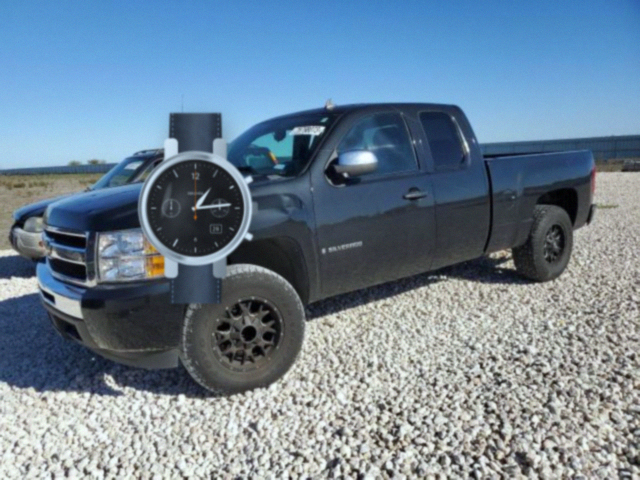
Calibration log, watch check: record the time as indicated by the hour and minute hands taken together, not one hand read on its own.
1:14
